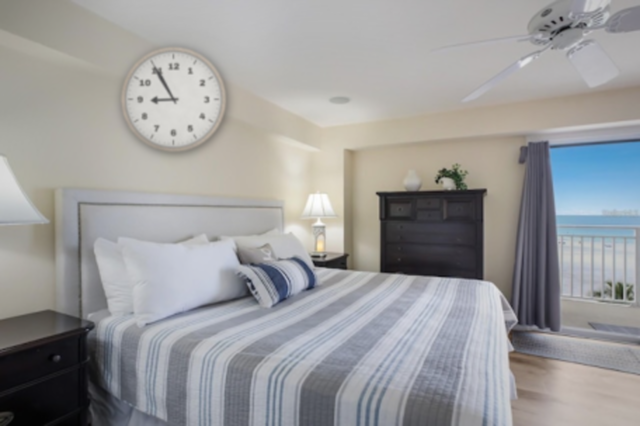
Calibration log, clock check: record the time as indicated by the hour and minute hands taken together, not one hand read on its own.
8:55
